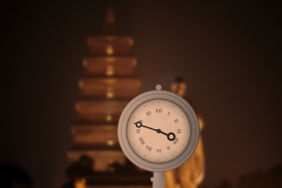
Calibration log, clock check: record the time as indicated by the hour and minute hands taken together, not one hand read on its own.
3:48
